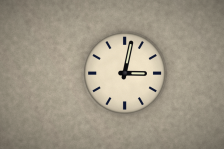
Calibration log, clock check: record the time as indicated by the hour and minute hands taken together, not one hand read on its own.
3:02
